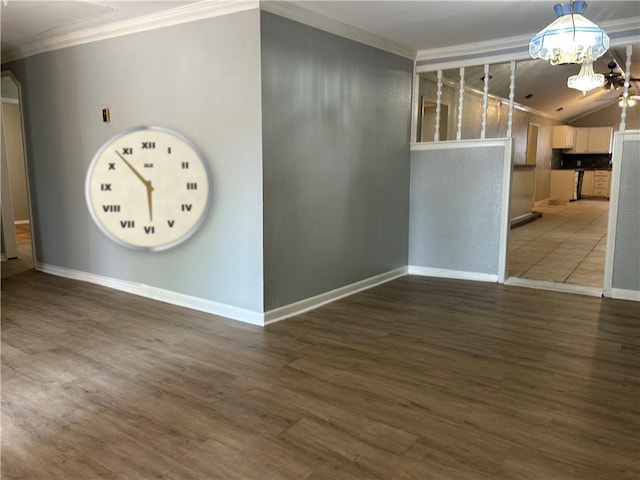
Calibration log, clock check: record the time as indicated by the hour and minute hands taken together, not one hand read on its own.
5:53
